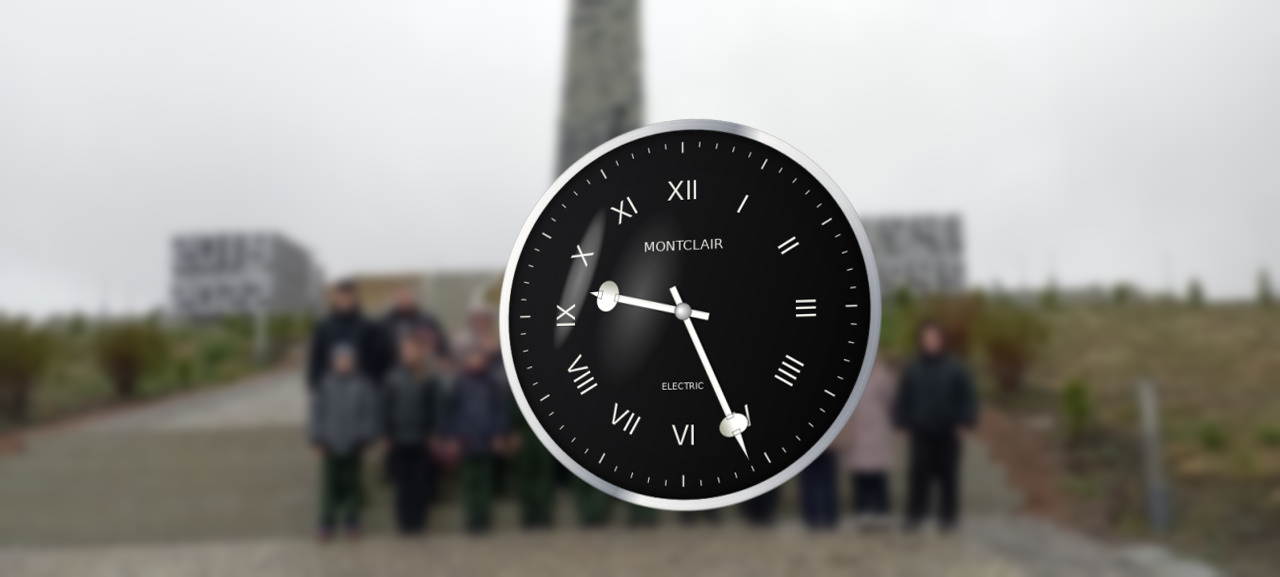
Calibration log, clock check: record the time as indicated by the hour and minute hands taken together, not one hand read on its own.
9:26
